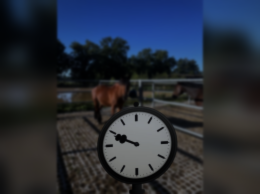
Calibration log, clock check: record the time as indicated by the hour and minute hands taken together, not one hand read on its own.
9:49
